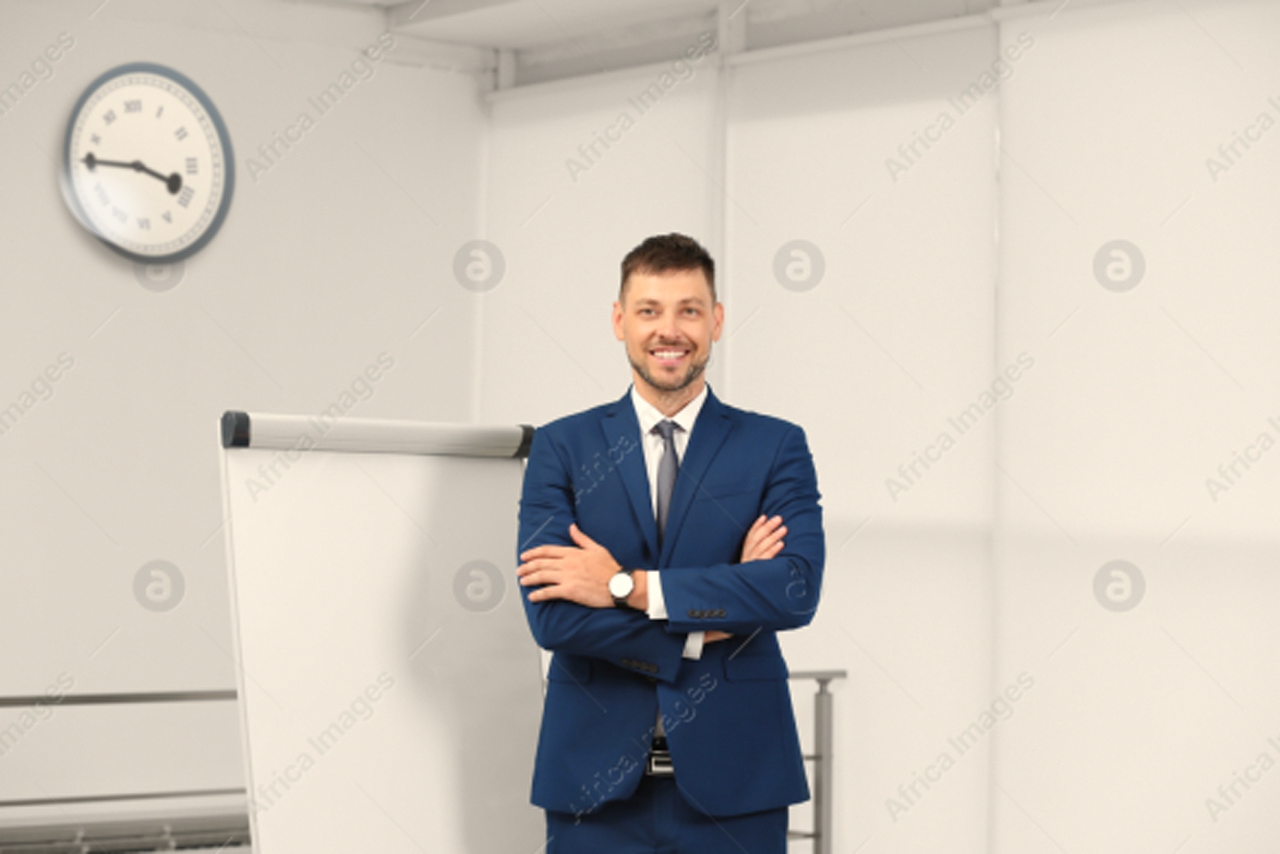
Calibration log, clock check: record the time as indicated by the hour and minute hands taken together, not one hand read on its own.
3:46
